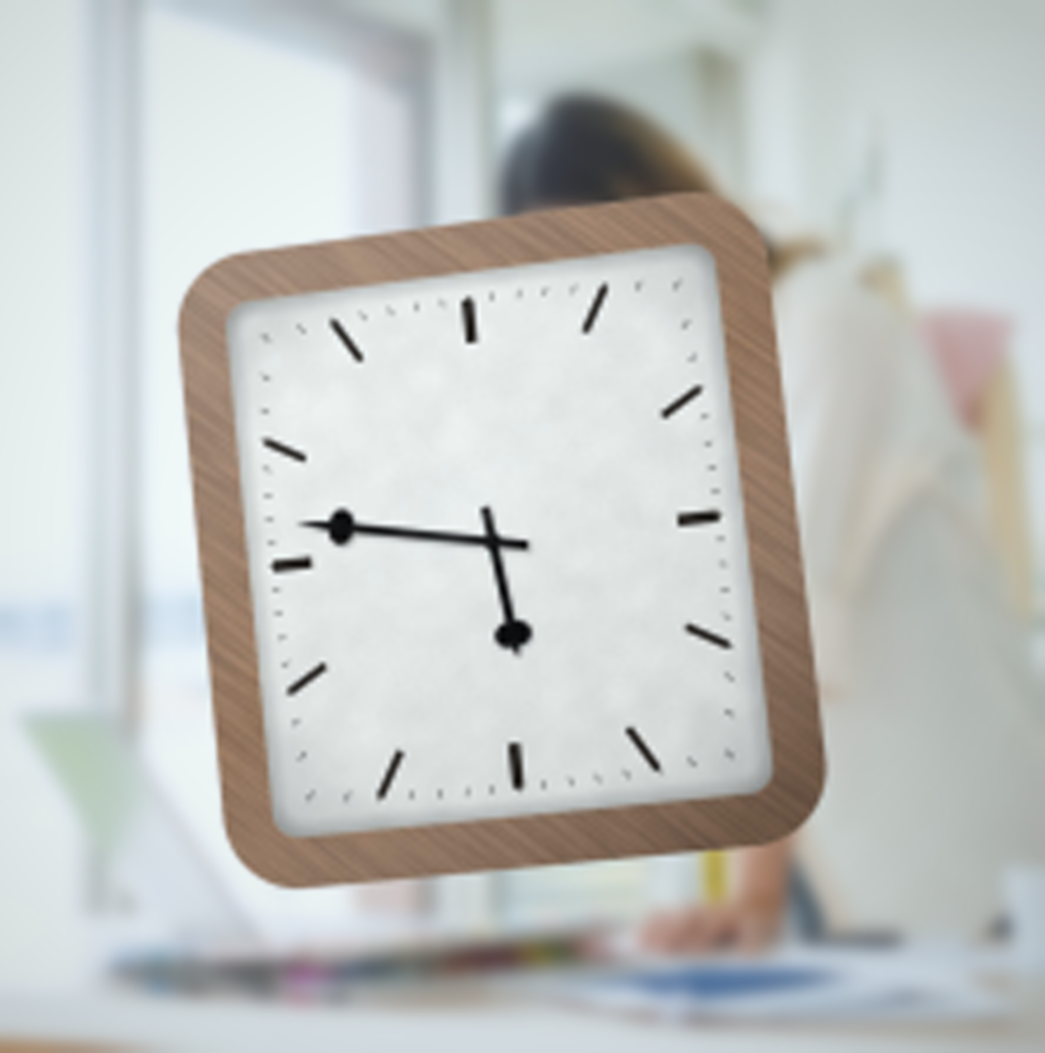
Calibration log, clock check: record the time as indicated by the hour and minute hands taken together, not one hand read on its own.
5:47
